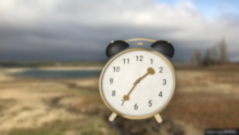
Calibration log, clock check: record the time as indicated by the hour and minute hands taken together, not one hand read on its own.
1:35
